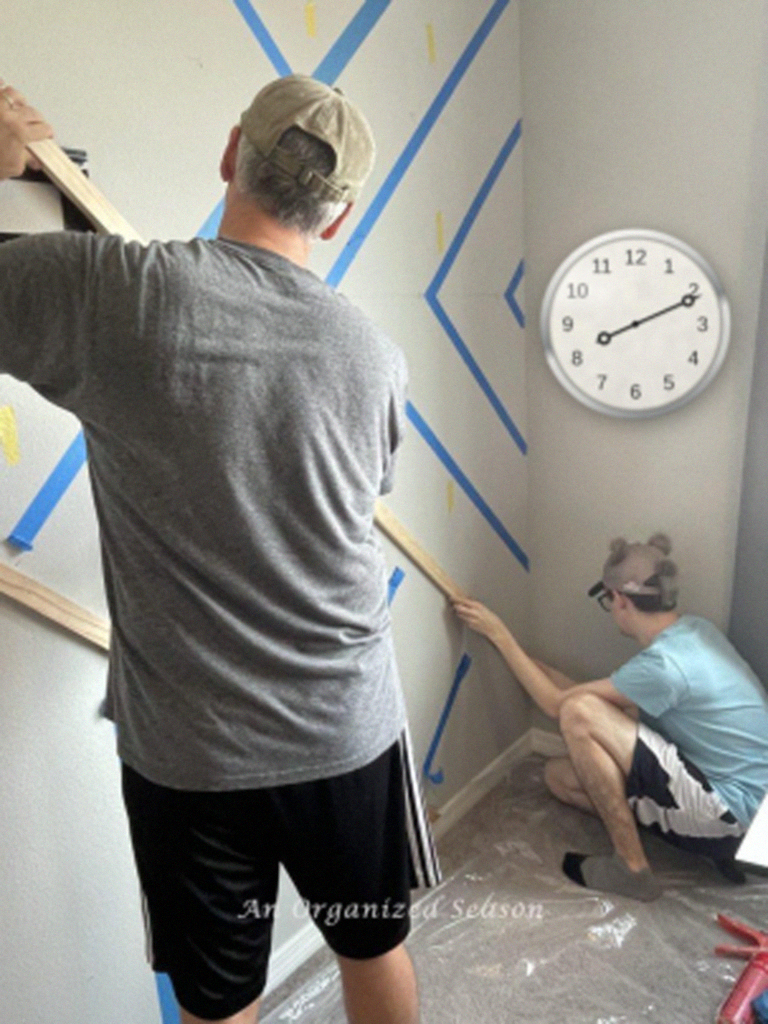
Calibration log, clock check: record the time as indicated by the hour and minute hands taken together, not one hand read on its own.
8:11
